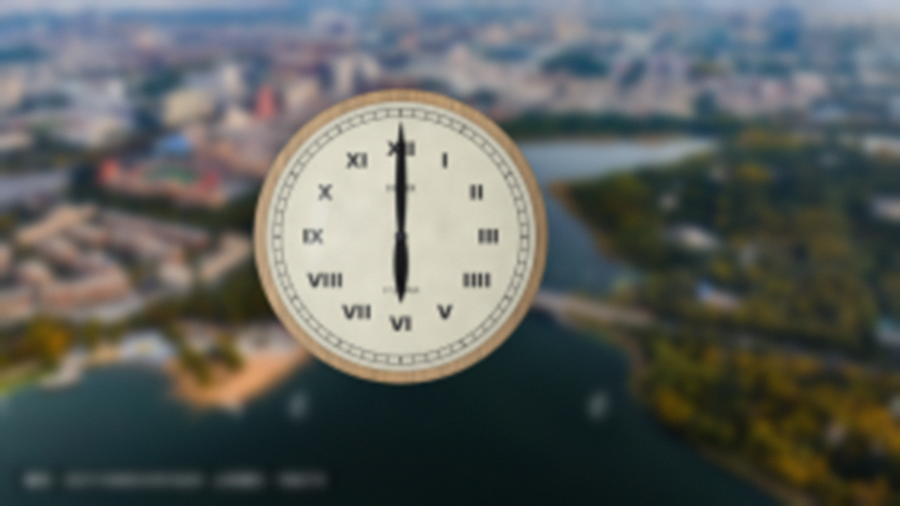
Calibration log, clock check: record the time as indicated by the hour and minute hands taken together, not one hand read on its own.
6:00
